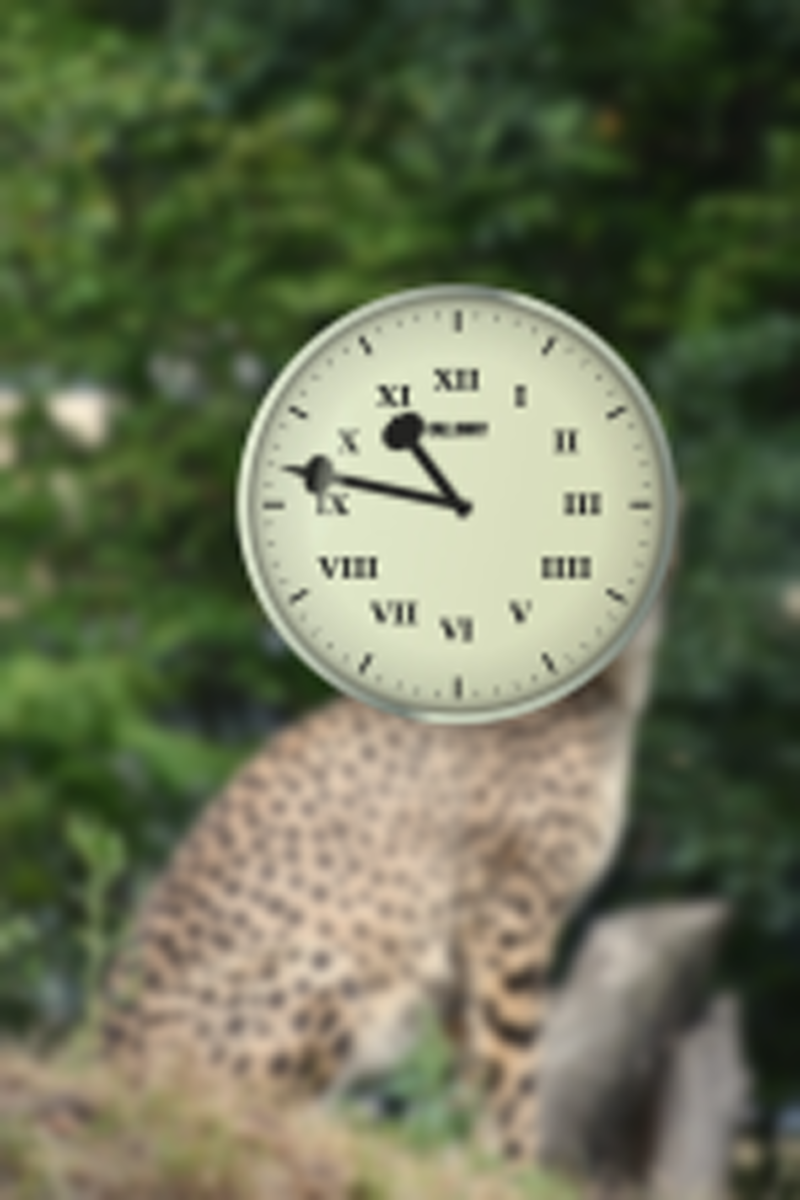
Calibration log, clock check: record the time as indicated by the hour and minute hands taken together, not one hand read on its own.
10:47
